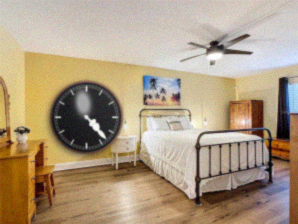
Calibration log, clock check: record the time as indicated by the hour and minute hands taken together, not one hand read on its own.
4:23
